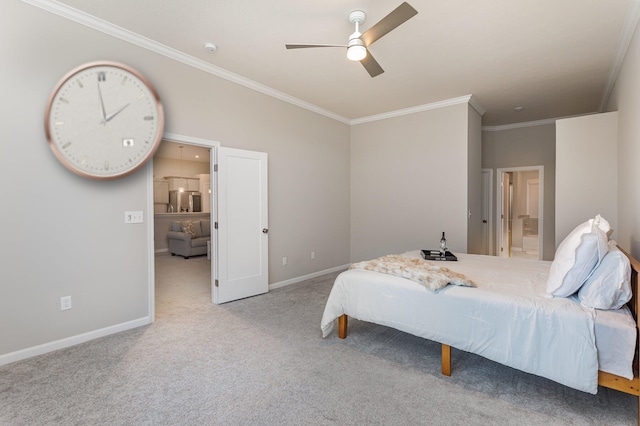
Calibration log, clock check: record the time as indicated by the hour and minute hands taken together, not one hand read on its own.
1:59
